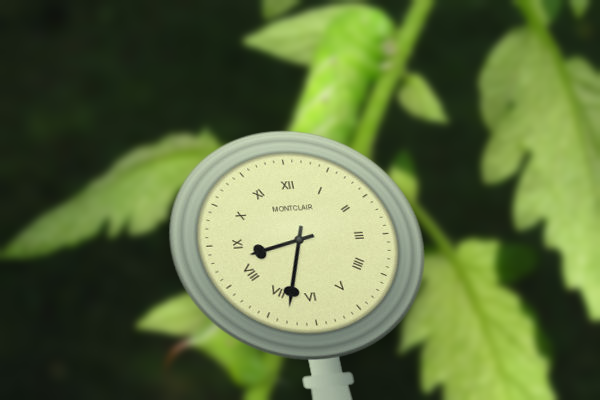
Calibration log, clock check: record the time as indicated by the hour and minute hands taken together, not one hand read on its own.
8:33
